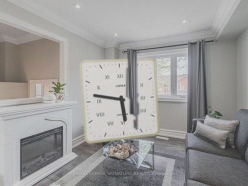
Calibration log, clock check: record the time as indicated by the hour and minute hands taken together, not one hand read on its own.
5:47
